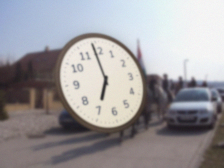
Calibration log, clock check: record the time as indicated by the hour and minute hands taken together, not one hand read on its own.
6:59
